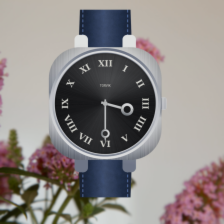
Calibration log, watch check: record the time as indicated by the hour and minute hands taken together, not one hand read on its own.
3:30
